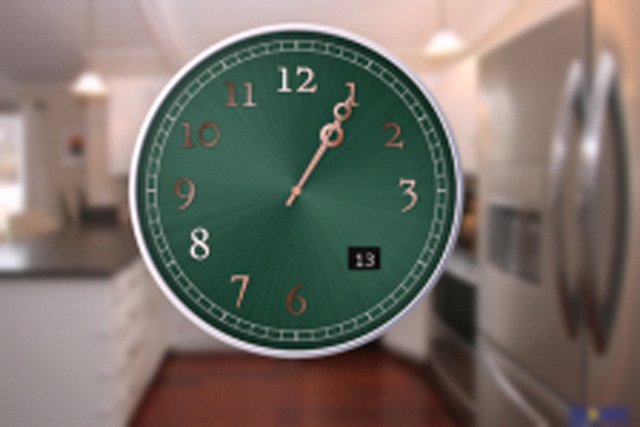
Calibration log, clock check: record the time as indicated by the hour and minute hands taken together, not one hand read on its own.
1:05
